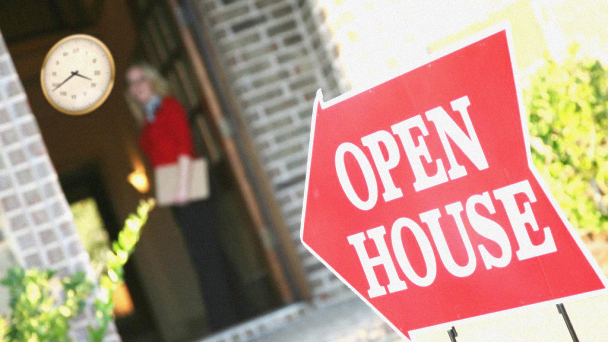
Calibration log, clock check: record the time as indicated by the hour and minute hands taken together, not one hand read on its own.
3:39
